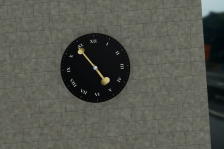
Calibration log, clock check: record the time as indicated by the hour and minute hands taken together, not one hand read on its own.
4:54
